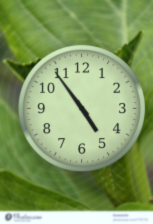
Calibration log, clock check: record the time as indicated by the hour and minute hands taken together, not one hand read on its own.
4:54
